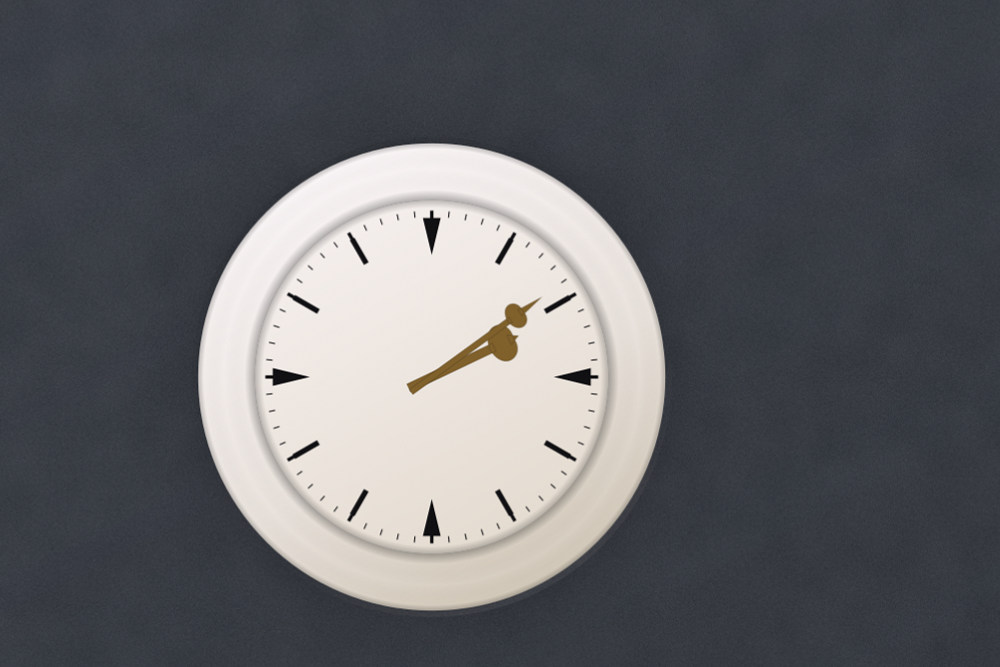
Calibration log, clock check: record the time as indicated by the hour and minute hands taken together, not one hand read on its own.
2:09
